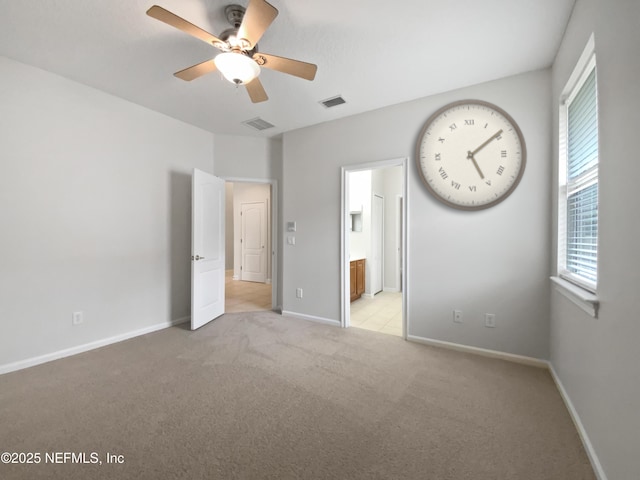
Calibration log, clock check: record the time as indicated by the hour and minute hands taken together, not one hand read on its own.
5:09
